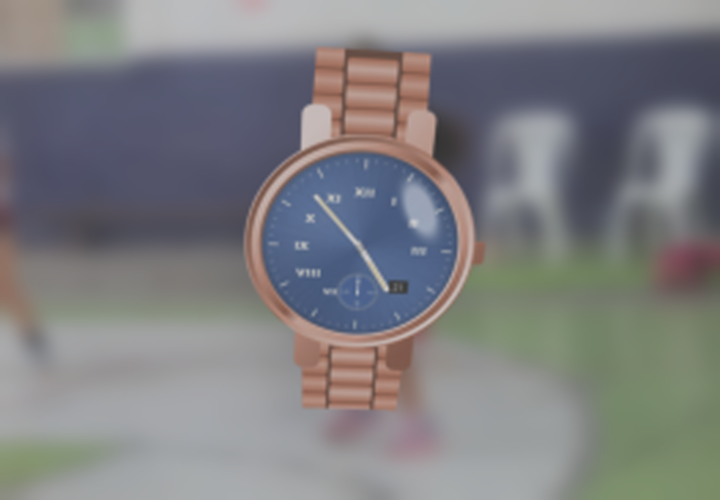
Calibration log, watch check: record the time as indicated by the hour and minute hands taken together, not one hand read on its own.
4:53
